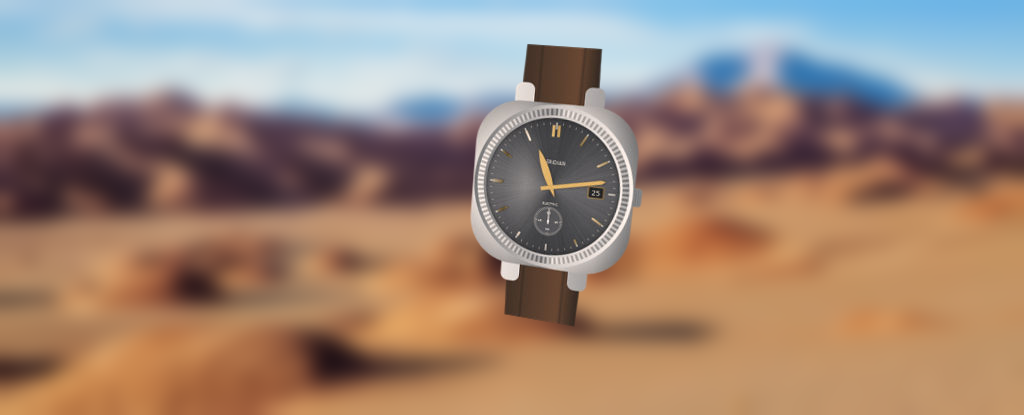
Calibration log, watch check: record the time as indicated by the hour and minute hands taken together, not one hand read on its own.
11:13
